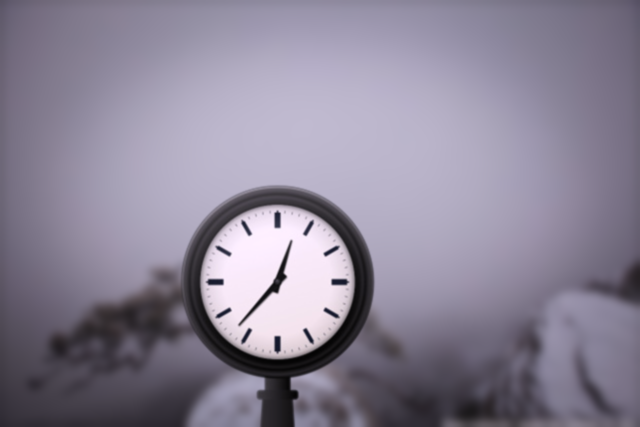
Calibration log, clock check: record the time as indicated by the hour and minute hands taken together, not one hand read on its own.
12:37
